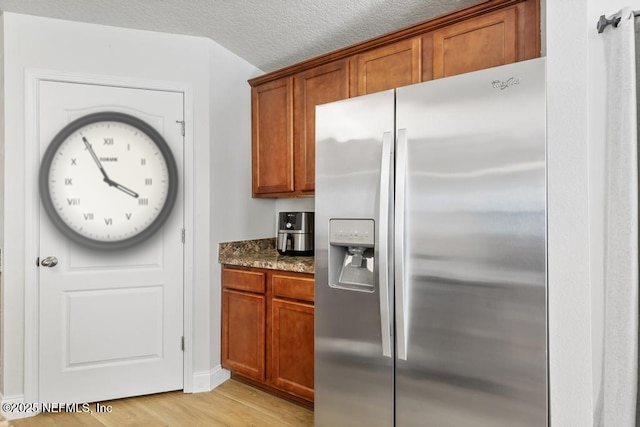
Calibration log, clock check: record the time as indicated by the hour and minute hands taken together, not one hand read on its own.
3:55
